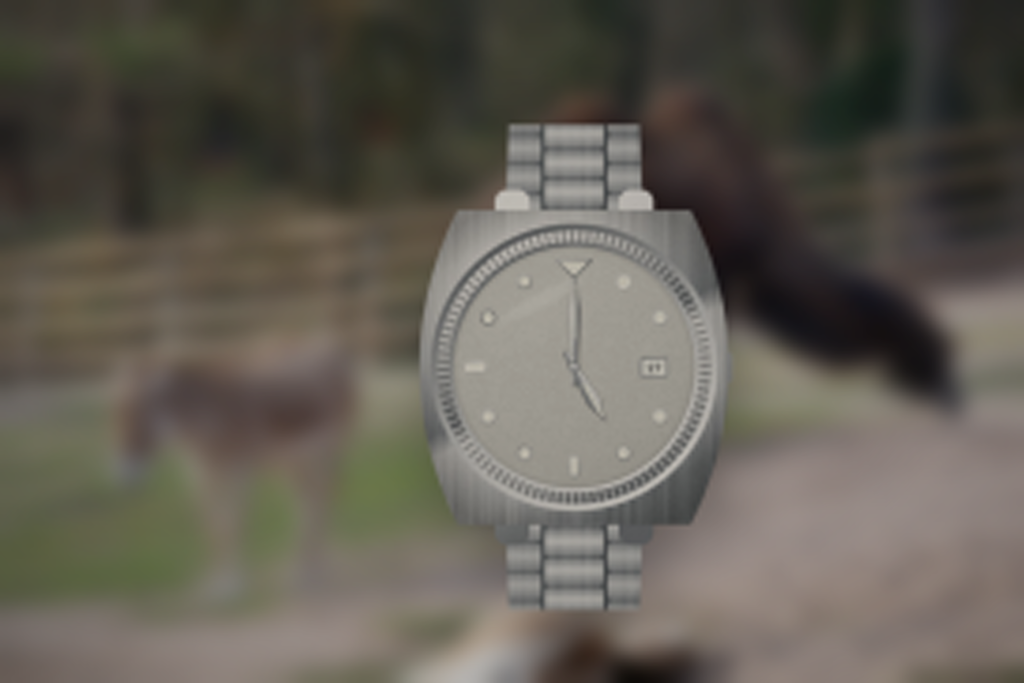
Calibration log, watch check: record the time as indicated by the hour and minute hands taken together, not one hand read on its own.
5:00
